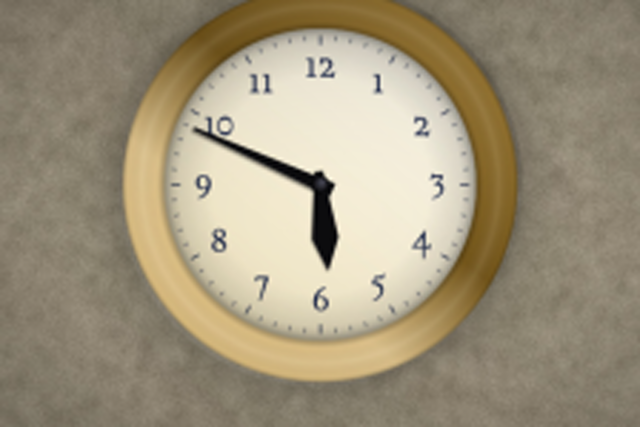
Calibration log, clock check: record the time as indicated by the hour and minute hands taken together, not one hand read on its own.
5:49
